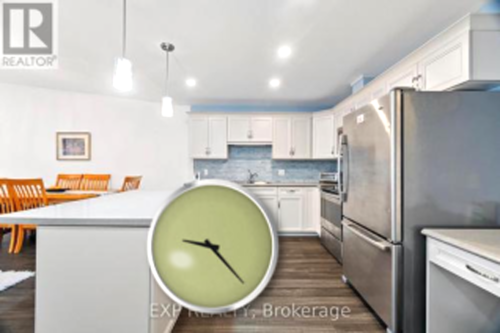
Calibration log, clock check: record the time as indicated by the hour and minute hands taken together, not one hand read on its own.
9:23
